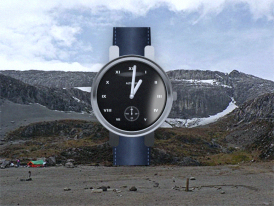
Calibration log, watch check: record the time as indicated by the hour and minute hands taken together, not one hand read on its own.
1:01
